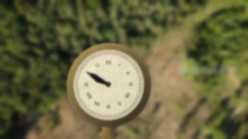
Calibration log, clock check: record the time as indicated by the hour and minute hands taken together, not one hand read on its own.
9:50
